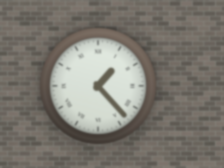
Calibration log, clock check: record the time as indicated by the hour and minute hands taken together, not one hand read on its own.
1:23
